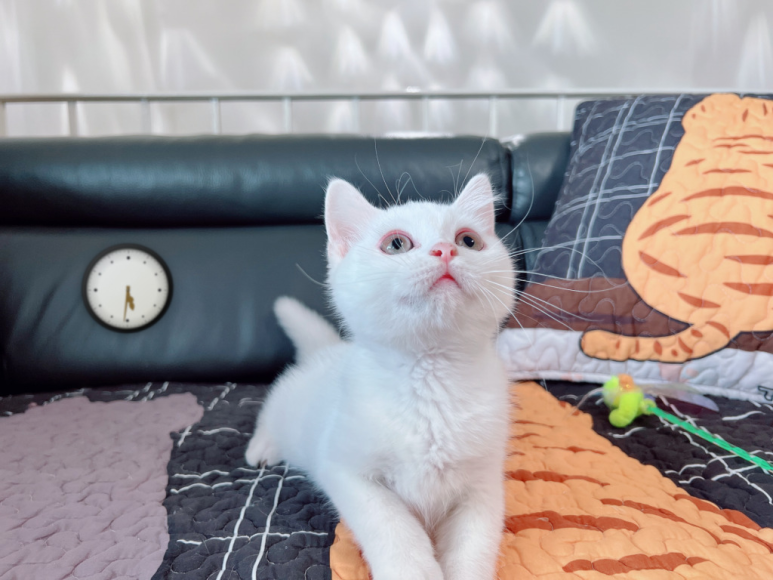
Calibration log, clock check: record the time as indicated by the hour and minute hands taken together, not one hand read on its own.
5:31
